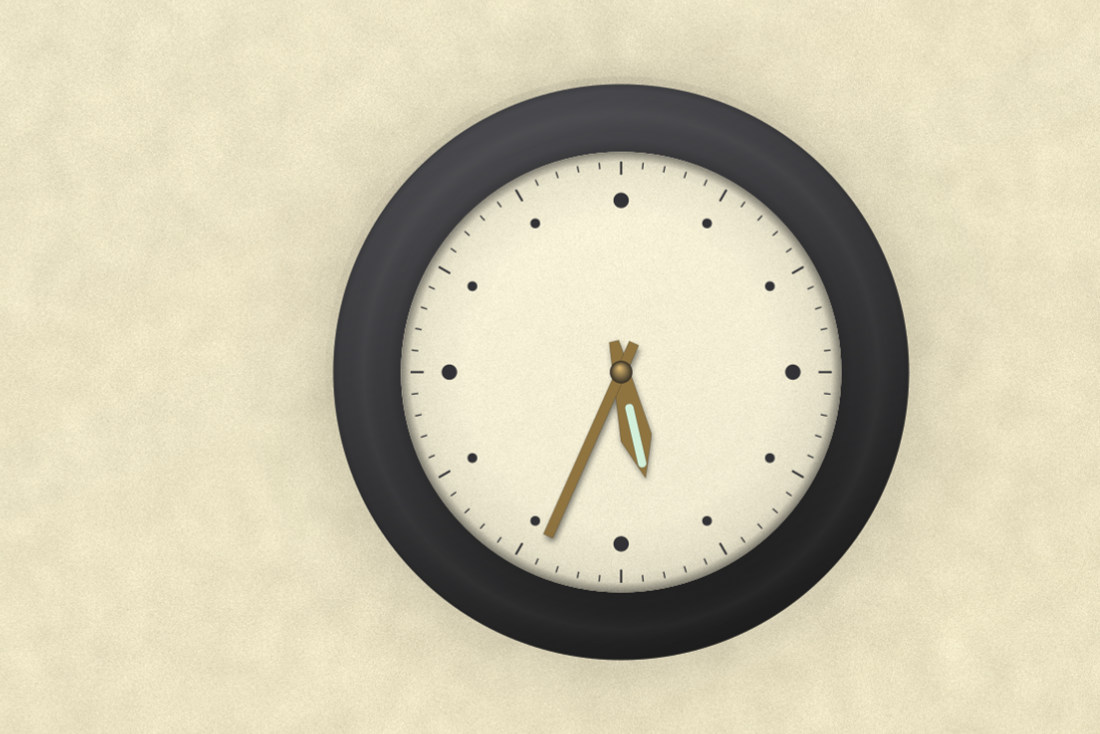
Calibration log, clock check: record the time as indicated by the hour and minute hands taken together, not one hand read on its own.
5:34
